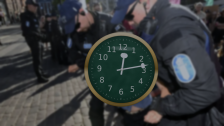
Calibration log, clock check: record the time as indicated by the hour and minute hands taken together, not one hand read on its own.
12:13
